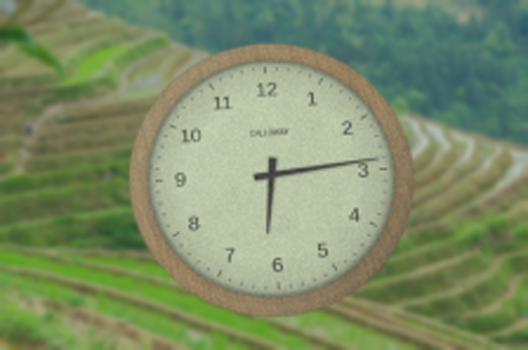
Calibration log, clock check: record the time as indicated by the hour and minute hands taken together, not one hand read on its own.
6:14
